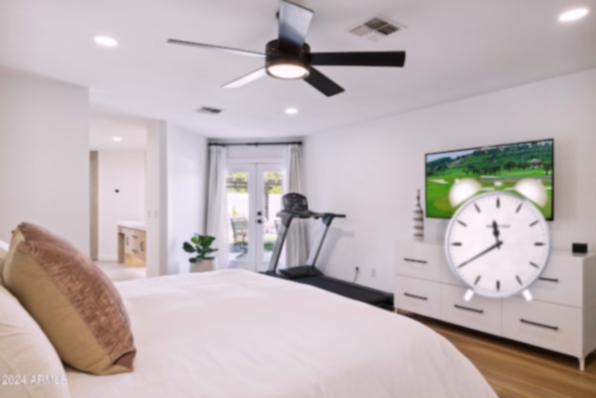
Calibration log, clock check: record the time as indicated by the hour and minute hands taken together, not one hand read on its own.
11:40
